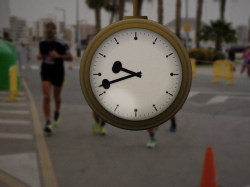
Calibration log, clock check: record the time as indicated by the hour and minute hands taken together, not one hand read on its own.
9:42
